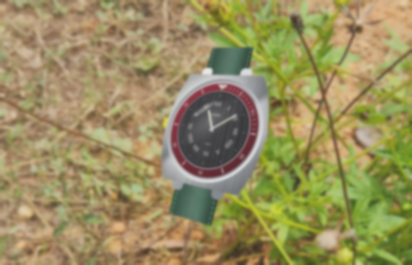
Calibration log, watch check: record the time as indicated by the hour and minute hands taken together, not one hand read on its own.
11:09
